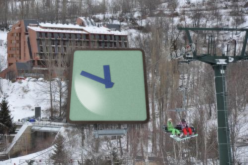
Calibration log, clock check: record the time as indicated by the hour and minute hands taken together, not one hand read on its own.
11:49
